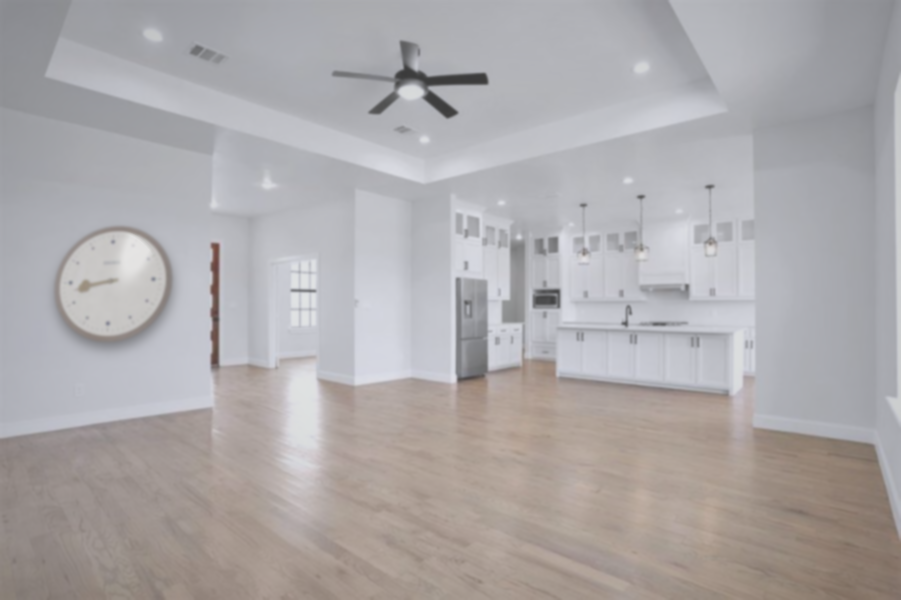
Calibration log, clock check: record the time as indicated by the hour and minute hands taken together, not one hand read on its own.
8:43
